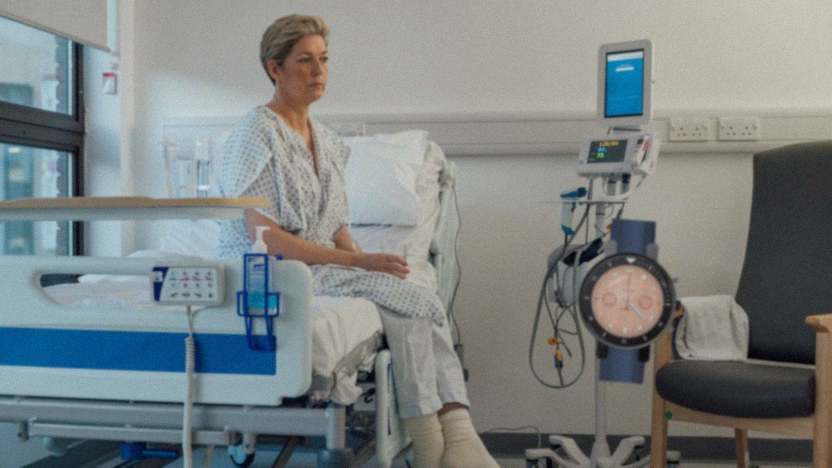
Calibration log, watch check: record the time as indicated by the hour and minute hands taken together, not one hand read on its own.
4:22
